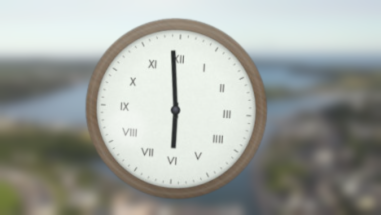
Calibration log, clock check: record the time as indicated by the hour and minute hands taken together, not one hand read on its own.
5:59
